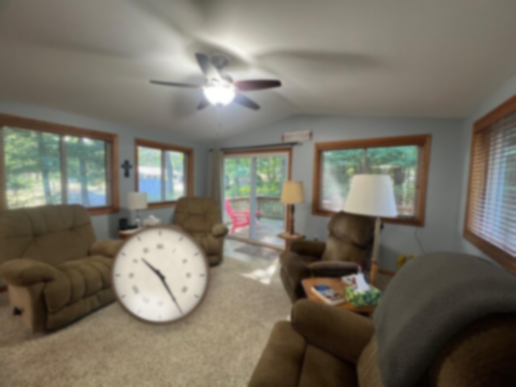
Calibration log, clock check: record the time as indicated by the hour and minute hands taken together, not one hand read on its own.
10:25
